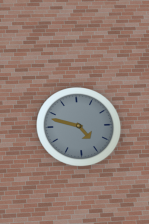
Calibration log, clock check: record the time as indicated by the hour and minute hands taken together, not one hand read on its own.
4:48
